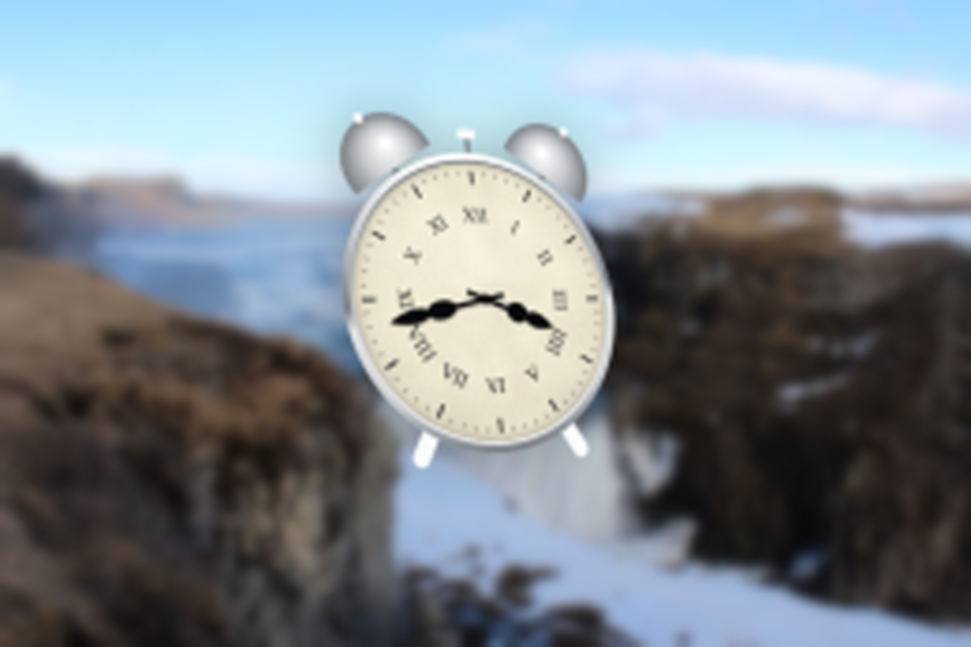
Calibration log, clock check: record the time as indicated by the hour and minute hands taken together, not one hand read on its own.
3:43
